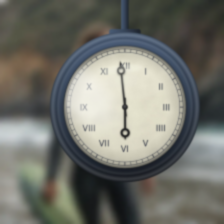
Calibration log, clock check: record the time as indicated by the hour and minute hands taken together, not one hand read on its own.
5:59
